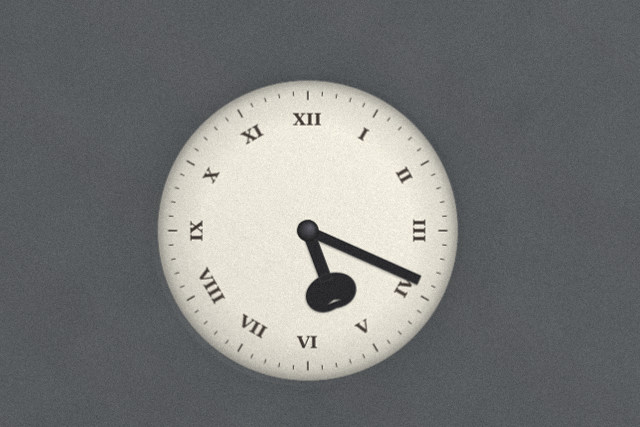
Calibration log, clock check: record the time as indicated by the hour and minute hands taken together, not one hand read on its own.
5:19
